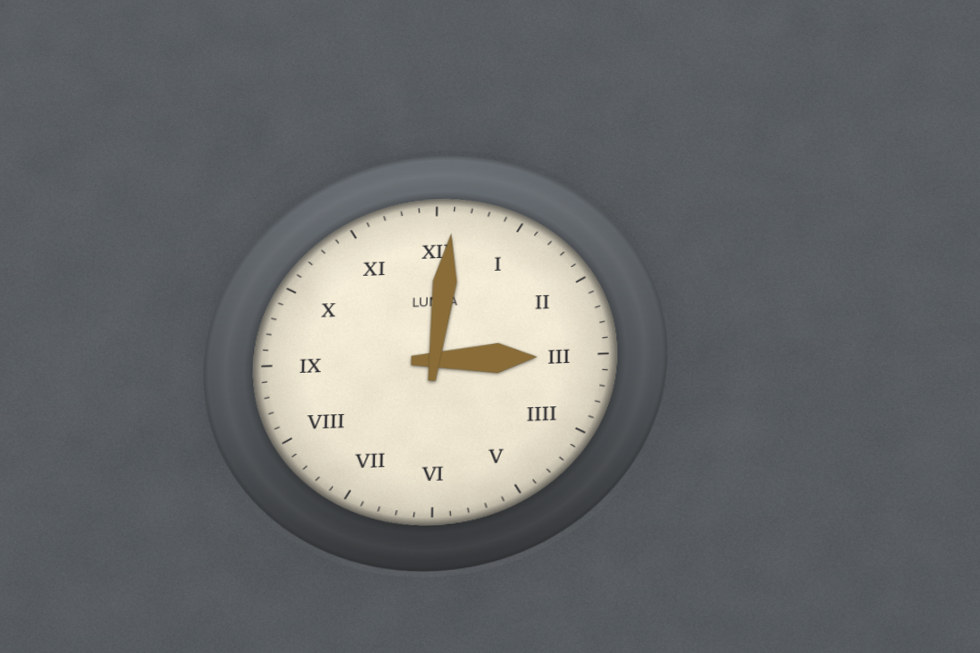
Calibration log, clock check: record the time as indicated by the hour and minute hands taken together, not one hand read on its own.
3:01
